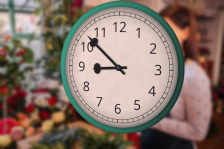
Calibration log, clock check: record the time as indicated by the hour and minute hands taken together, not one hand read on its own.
8:52
